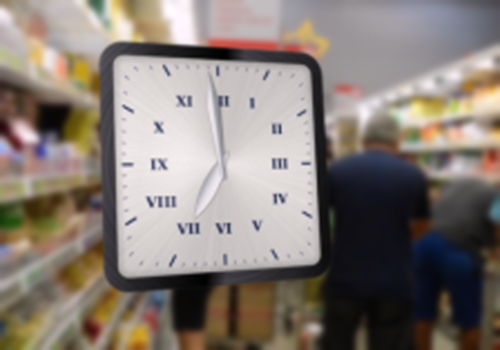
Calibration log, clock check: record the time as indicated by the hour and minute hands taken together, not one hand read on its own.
6:59
